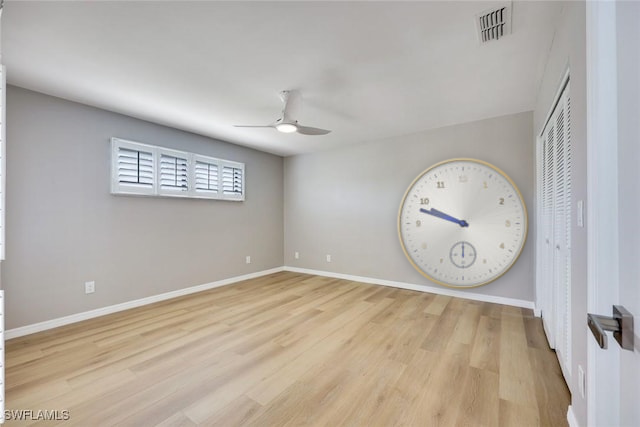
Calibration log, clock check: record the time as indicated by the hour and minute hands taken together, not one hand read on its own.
9:48
